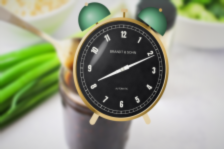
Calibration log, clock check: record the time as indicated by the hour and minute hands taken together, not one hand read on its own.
8:11
